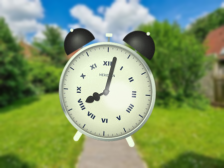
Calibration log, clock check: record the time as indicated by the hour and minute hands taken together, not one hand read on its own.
8:02
